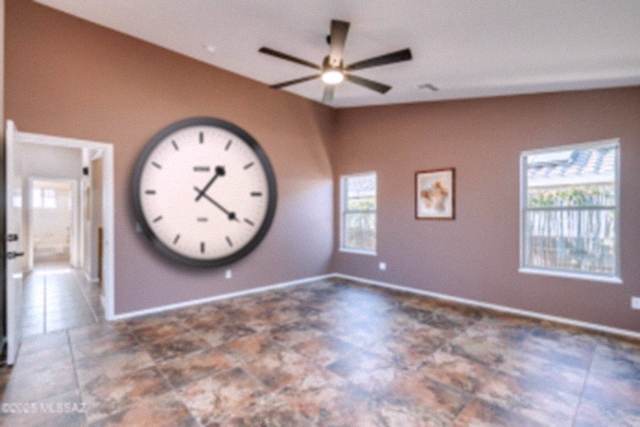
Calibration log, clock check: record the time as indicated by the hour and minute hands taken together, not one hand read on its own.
1:21
